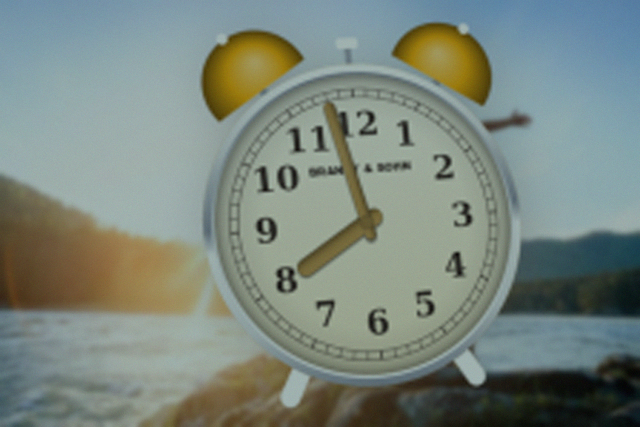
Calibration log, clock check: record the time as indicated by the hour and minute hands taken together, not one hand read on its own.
7:58
